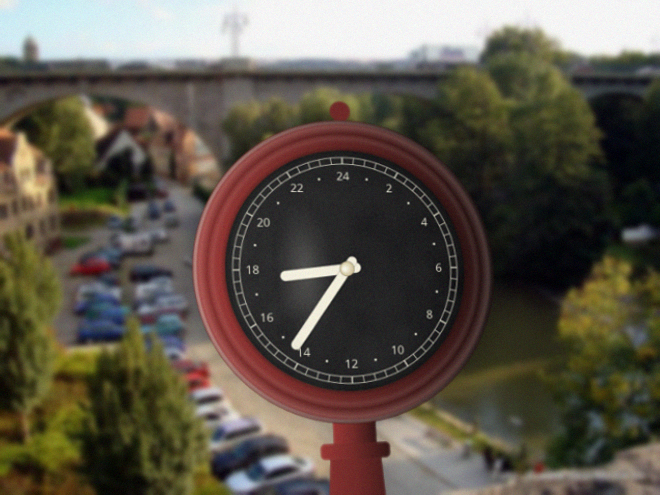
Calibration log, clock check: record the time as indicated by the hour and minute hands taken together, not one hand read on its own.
17:36
